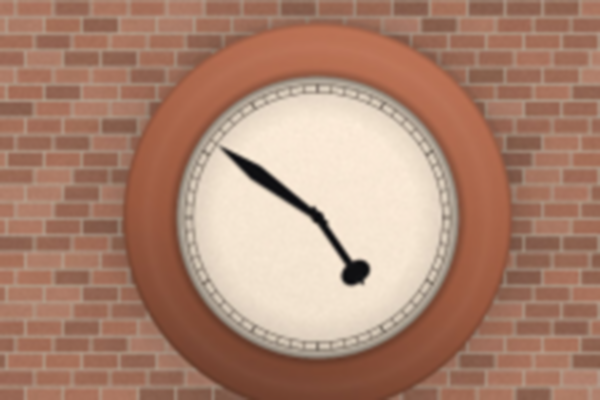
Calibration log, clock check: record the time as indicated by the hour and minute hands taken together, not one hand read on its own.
4:51
